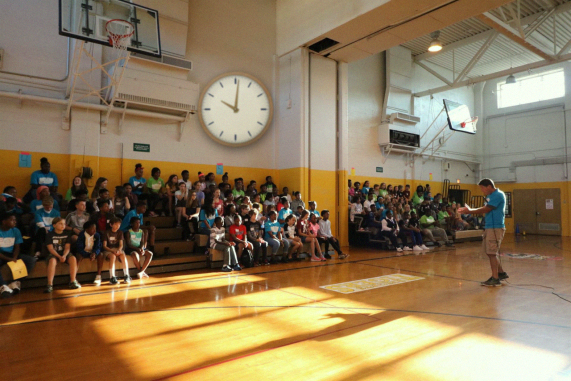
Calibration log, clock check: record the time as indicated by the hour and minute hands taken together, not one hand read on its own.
10:01
